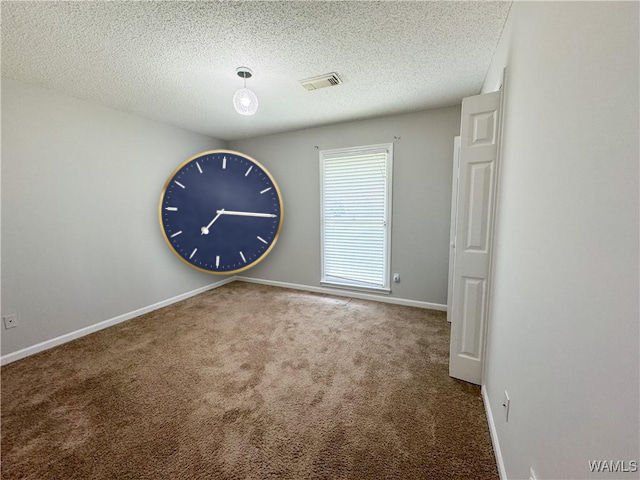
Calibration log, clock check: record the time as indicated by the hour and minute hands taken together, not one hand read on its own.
7:15
